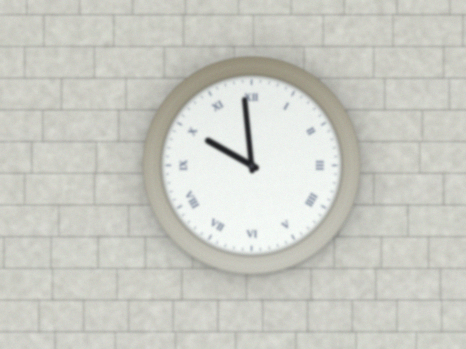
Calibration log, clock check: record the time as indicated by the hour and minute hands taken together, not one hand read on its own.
9:59
